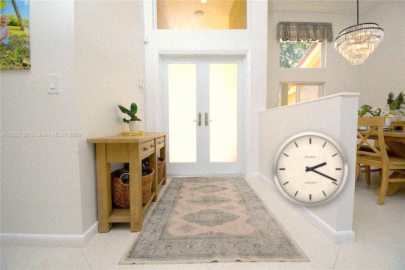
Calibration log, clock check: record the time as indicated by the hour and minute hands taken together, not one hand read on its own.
2:19
